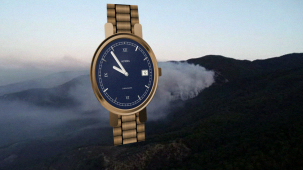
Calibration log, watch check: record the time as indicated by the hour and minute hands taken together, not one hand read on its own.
9:54
